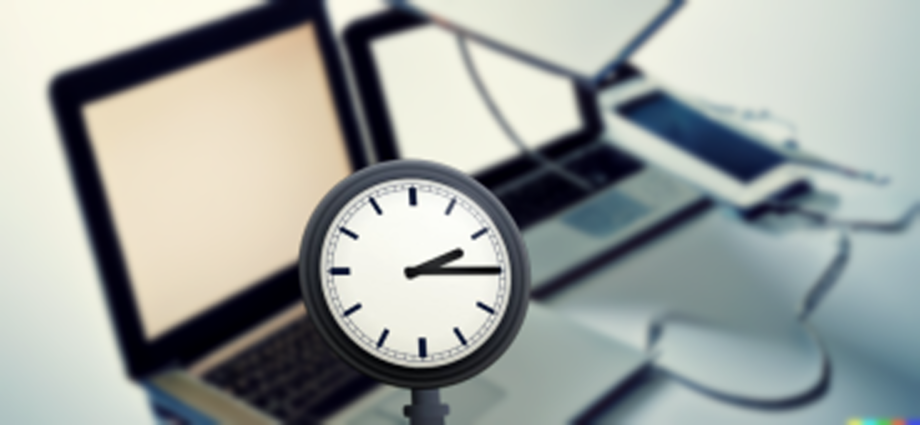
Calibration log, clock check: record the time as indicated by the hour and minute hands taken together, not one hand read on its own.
2:15
